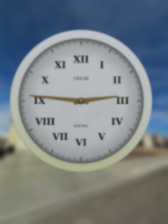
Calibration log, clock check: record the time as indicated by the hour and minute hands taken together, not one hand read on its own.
2:46
